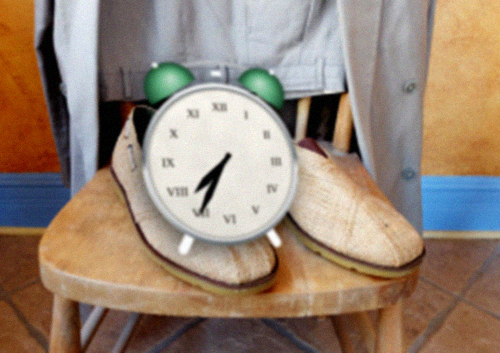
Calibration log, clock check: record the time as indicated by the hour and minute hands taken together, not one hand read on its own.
7:35
